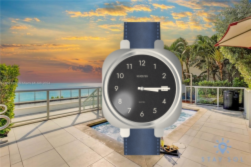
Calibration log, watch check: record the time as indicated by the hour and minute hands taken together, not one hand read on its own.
3:15
